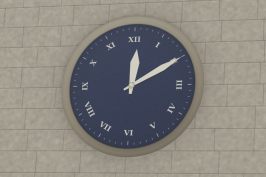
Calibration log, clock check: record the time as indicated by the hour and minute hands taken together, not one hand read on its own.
12:10
